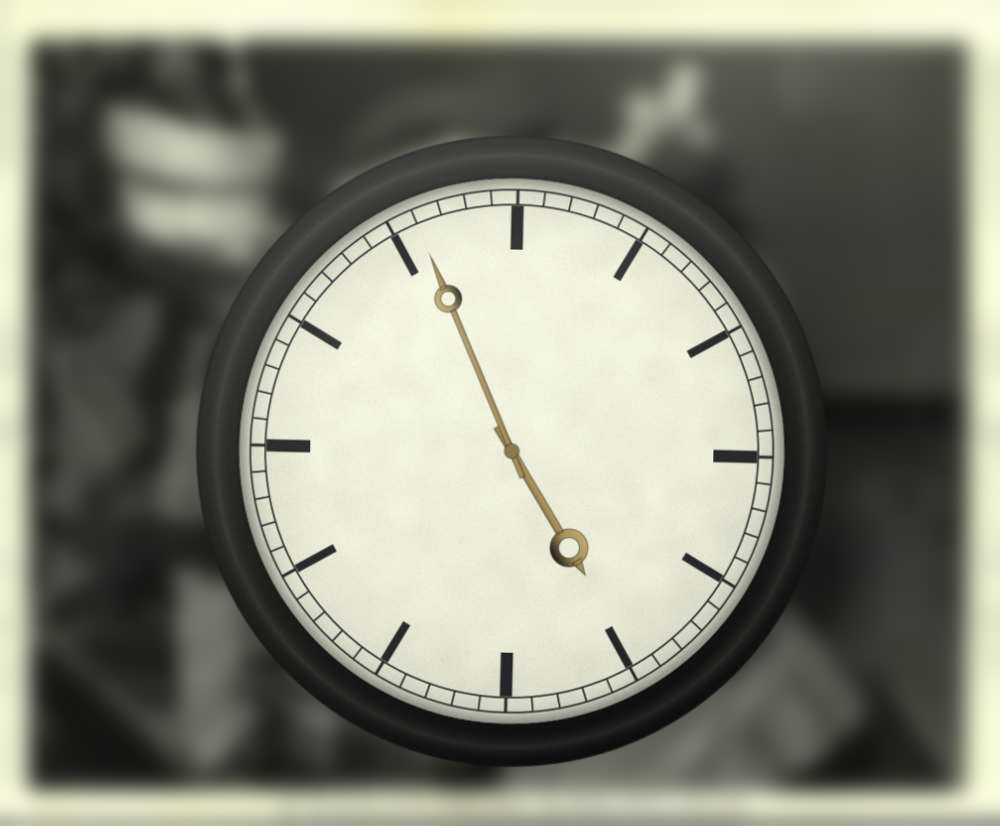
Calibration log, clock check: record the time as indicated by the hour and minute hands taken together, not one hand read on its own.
4:56
